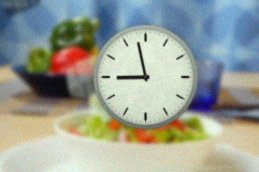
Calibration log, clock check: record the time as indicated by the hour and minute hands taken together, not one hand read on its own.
8:58
